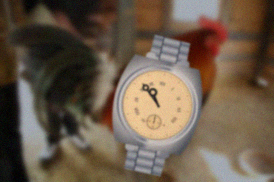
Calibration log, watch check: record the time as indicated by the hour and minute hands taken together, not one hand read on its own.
10:52
